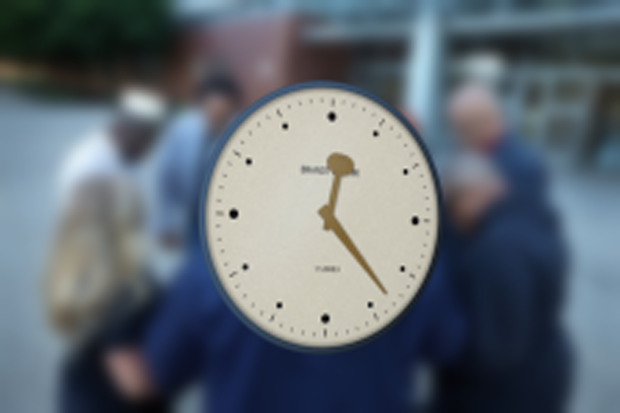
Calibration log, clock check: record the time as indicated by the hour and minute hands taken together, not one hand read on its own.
12:23
